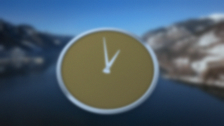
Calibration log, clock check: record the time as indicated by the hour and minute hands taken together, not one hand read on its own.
12:59
